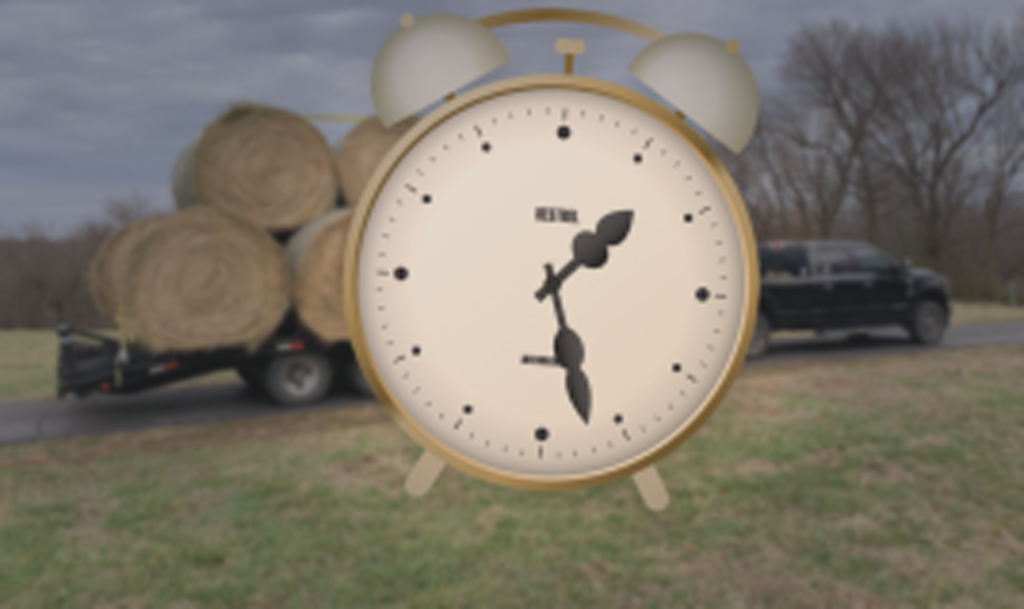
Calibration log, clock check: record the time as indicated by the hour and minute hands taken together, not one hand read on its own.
1:27
